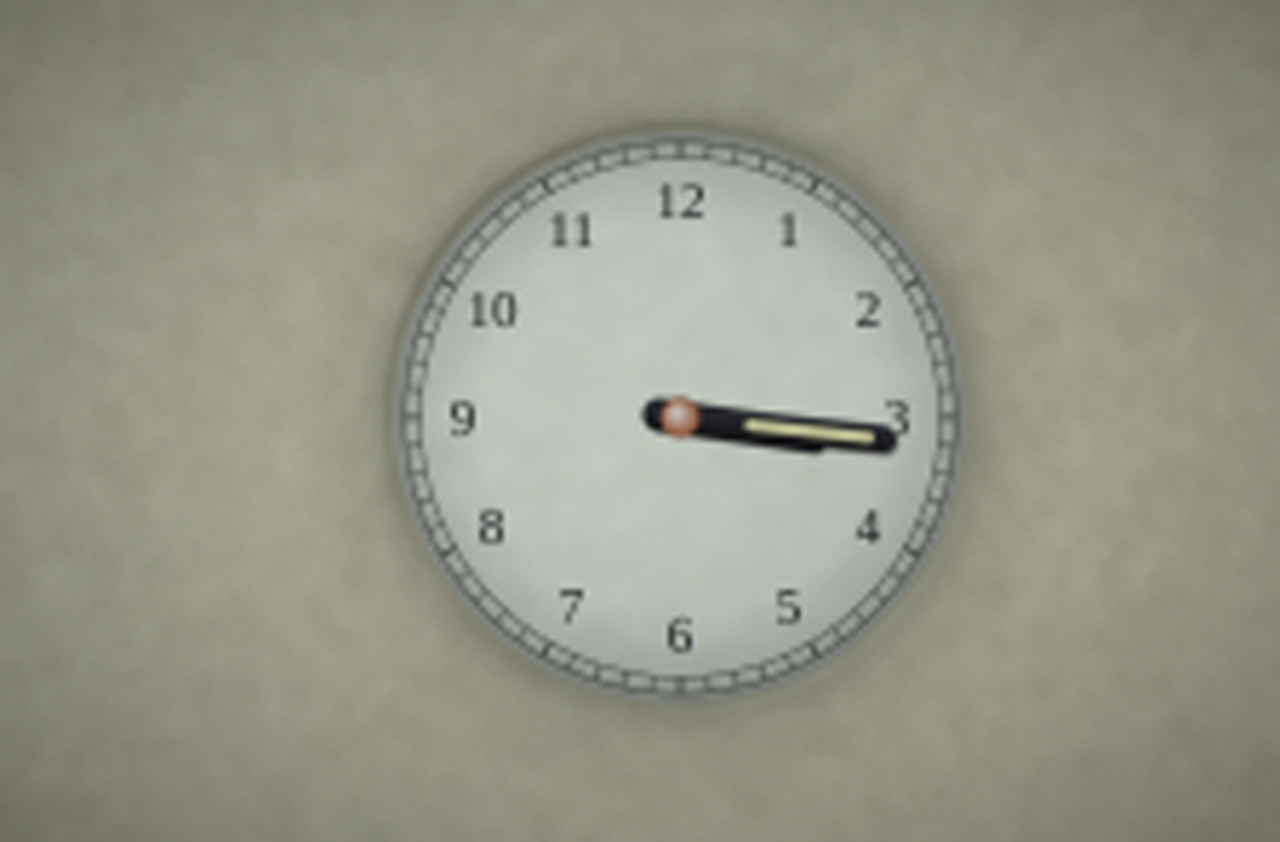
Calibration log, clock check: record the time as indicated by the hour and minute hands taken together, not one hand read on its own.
3:16
